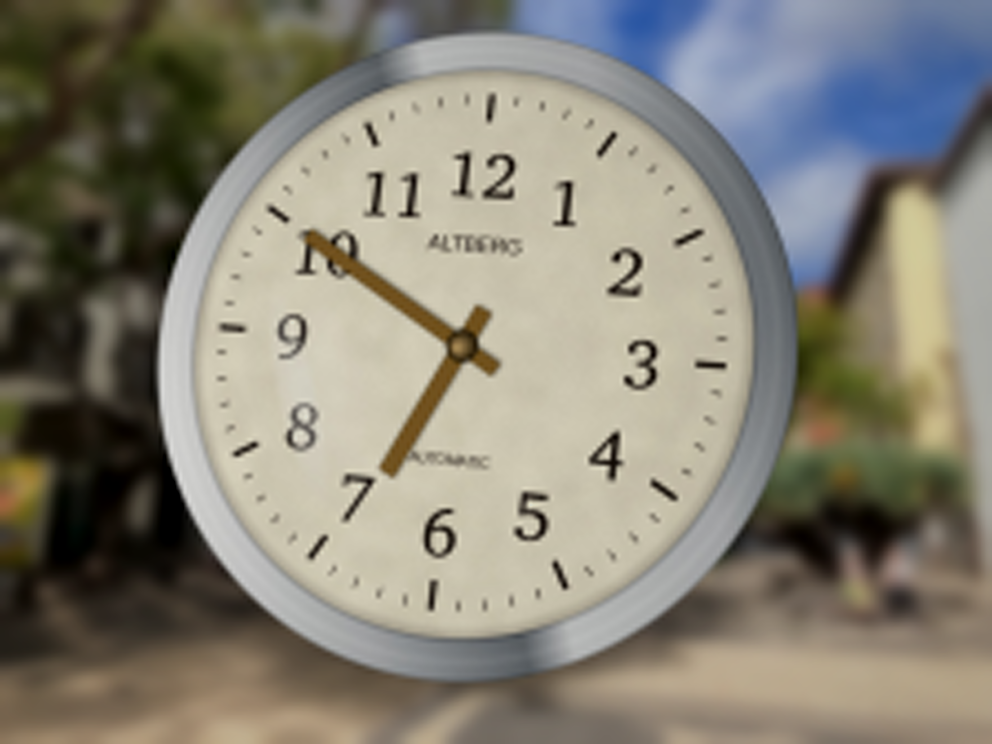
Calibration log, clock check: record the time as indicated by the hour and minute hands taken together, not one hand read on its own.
6:50
